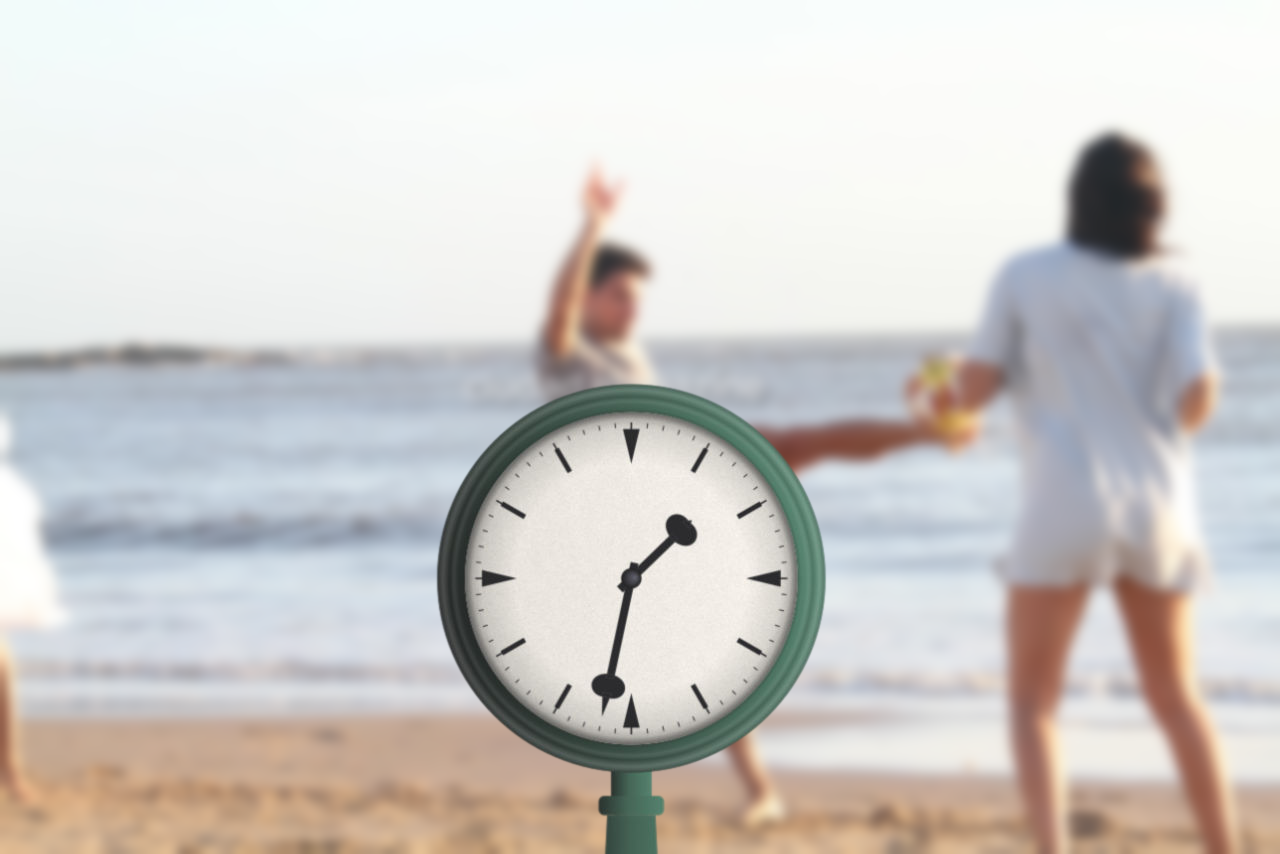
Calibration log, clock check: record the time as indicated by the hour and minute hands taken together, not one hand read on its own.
1:32
